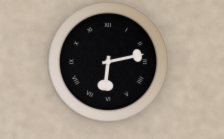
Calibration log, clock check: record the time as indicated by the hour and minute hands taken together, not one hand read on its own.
6:13
